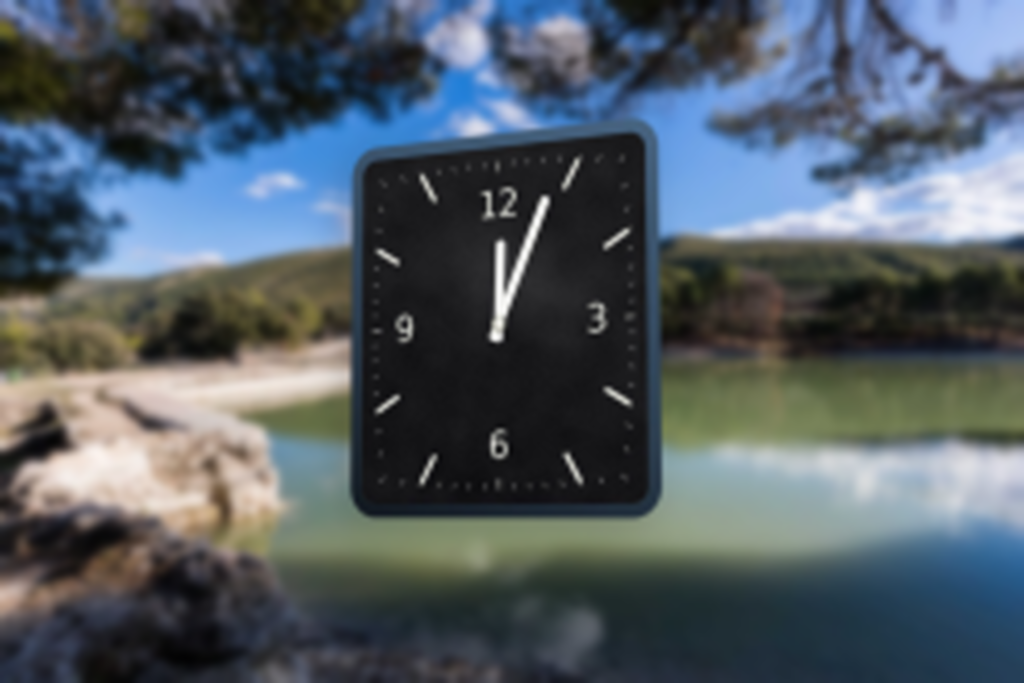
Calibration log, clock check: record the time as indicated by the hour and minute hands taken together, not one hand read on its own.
12:04
